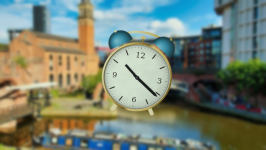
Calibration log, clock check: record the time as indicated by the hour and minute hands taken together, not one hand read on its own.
10:21
